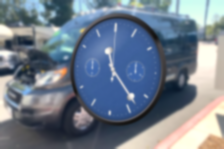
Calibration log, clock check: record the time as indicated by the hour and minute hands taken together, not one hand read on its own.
11:23
